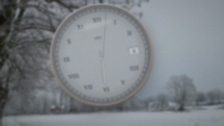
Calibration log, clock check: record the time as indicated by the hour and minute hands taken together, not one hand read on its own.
6:02
